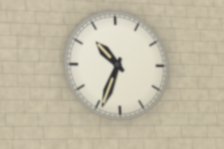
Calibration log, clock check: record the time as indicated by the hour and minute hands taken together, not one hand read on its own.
10:34
